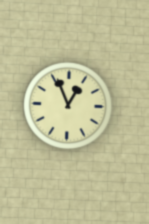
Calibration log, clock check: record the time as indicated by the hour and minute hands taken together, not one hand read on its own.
12:56
